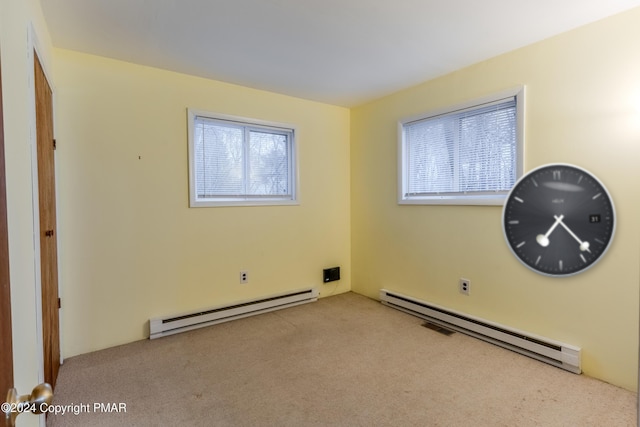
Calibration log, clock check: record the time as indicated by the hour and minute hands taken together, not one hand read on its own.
7:23
